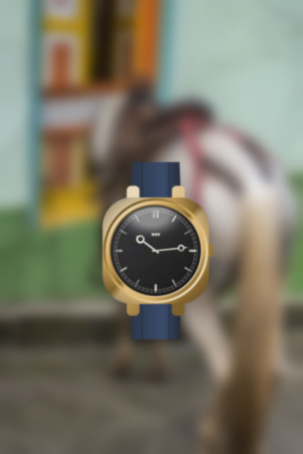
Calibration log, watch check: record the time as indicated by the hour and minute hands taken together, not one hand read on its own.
10:14
